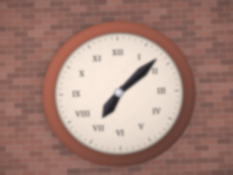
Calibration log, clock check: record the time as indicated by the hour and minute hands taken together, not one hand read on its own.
7:08
